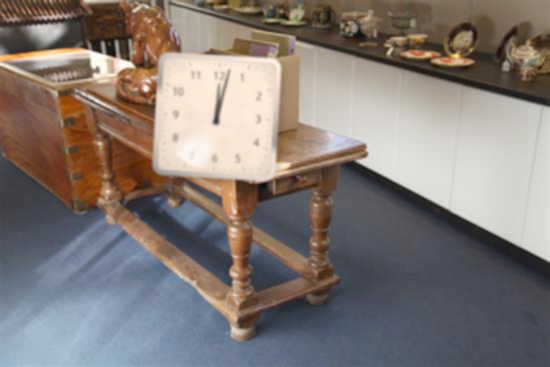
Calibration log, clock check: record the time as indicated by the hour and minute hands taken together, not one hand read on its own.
12:02
